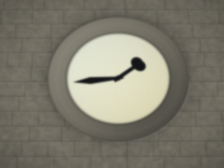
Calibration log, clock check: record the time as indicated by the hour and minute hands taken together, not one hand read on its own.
1:44
